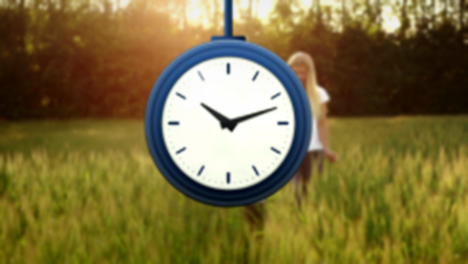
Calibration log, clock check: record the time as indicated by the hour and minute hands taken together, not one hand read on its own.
10:12
